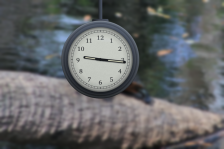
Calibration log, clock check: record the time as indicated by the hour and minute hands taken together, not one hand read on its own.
9:16
